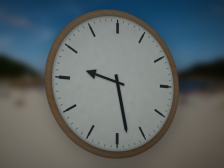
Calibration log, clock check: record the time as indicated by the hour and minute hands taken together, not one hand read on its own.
9:28
